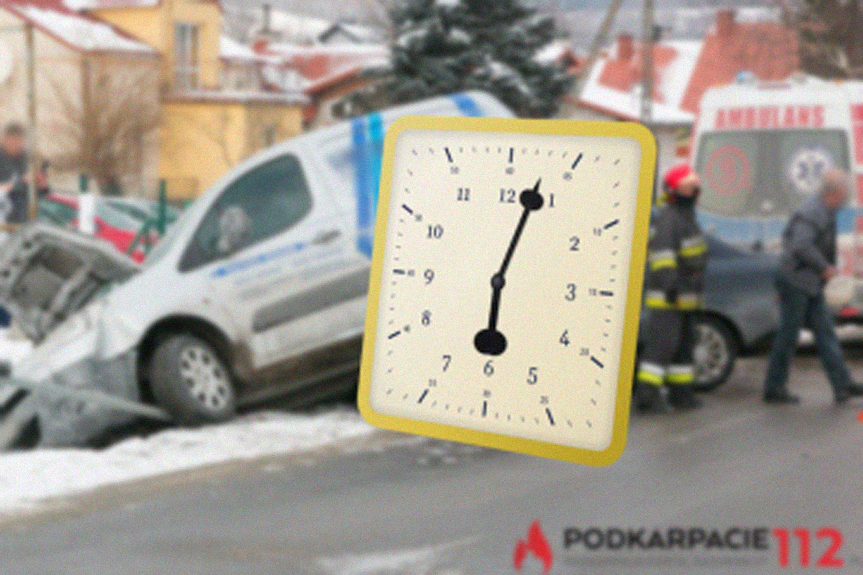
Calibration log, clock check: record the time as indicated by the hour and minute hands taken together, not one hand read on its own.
6:03
